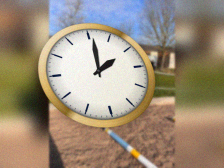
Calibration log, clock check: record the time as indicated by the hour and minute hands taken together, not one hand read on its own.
2:01
